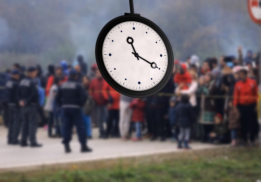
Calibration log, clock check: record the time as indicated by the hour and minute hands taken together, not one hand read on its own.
11:20
